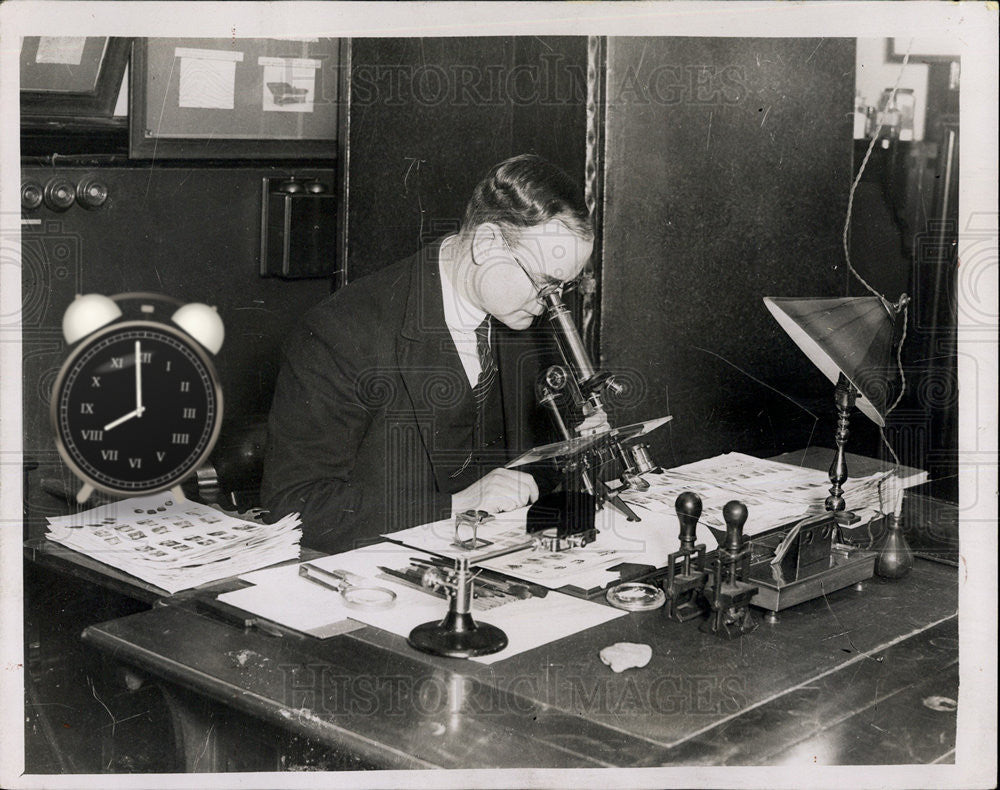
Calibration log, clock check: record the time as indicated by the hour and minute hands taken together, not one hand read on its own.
7:59
